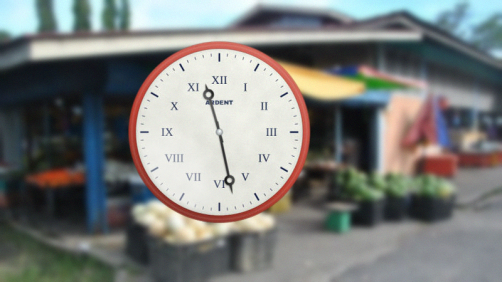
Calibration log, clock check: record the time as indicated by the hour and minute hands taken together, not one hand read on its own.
11:28
